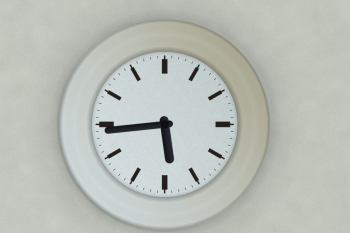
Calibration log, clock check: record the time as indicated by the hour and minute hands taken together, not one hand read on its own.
5:44
